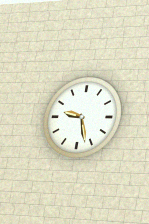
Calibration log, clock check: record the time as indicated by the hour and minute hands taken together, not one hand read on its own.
9:27
